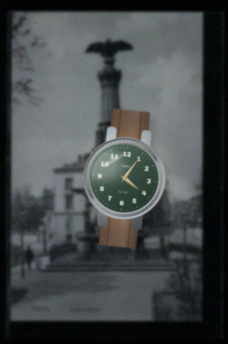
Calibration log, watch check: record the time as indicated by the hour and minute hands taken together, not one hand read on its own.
4:05
